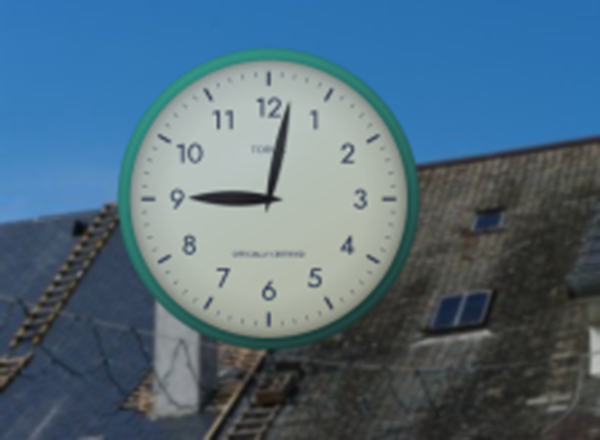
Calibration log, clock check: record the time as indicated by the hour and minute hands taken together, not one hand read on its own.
9:02
